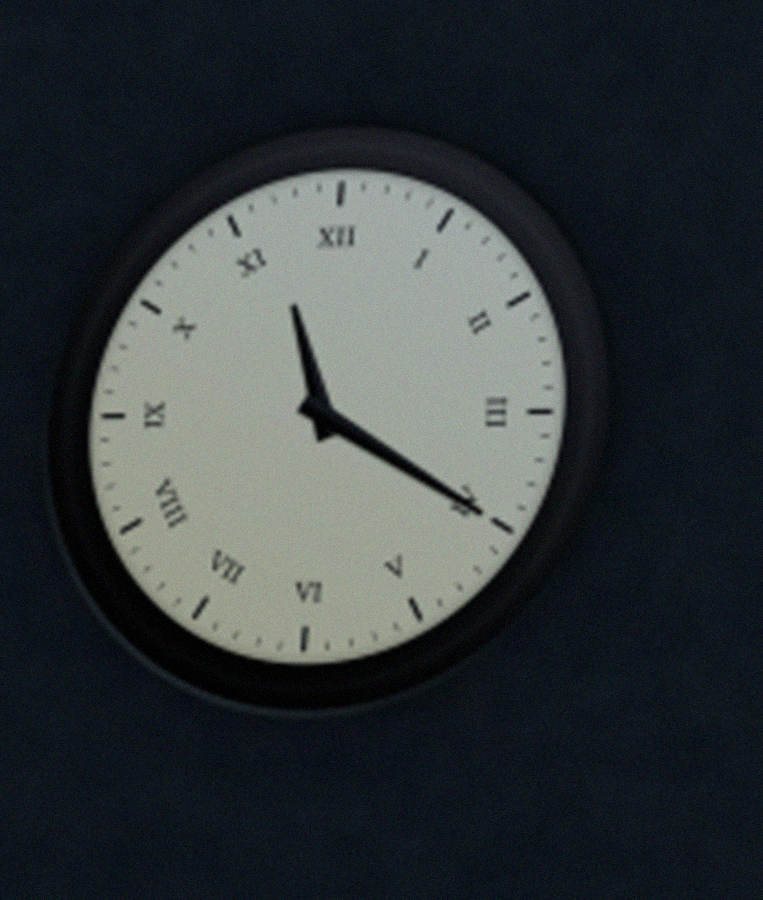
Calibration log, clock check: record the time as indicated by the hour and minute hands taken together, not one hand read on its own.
11:20
